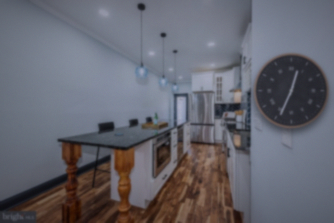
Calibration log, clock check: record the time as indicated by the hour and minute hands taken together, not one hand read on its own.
12:34
